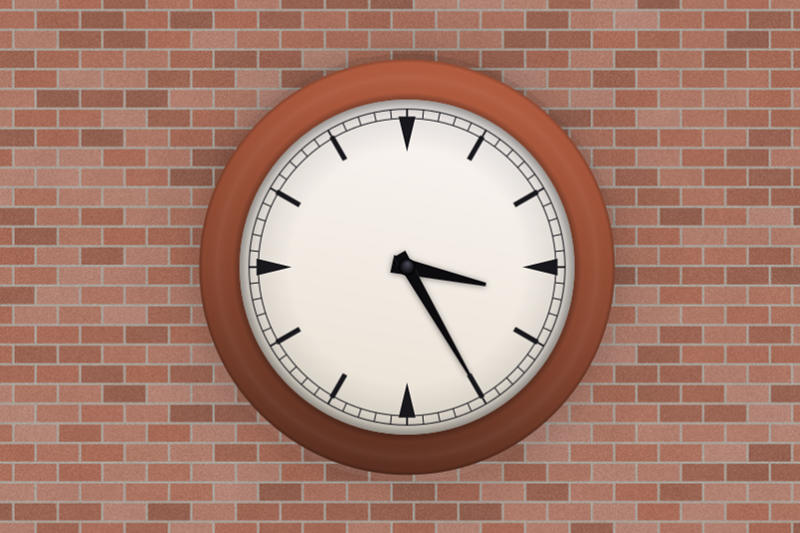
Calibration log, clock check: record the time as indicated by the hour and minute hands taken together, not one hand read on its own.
3:25
